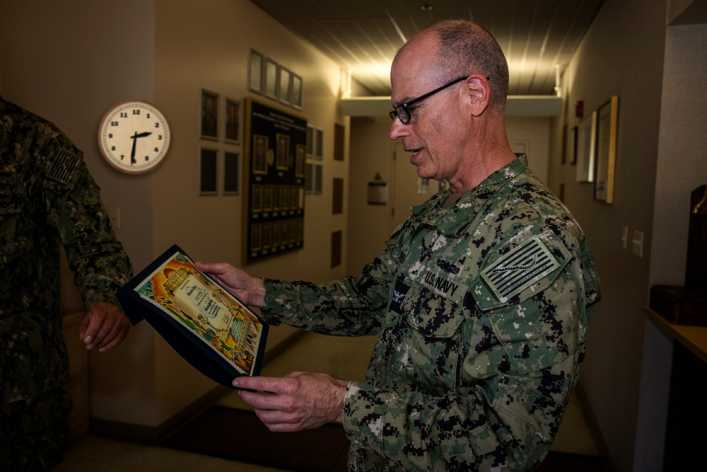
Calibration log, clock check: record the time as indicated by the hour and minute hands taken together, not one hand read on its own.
2:31
